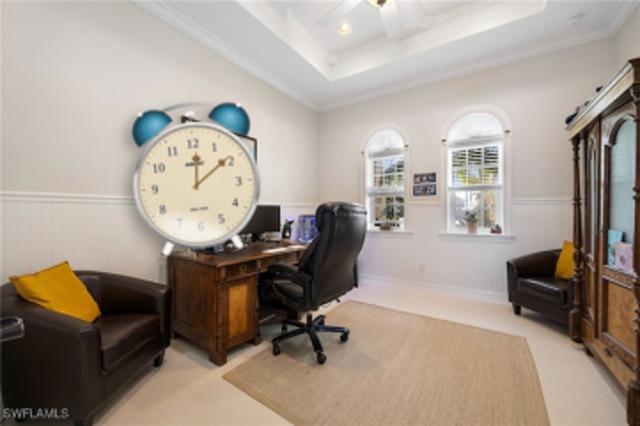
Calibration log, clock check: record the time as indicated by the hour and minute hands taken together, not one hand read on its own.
12:09
